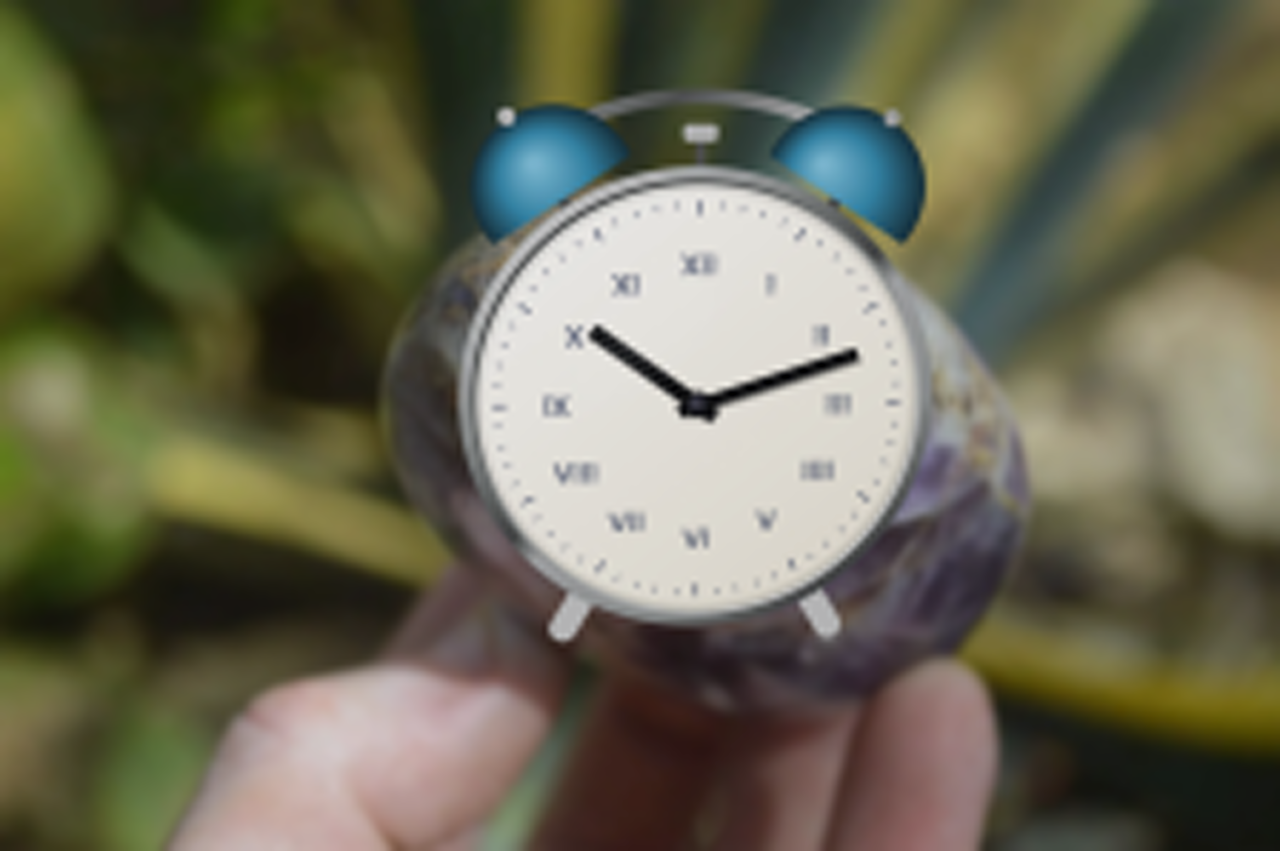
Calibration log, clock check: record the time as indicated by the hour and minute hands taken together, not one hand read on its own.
10:12
